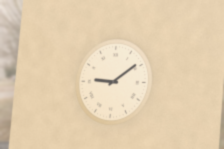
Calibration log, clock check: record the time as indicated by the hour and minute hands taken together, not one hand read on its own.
9:09
